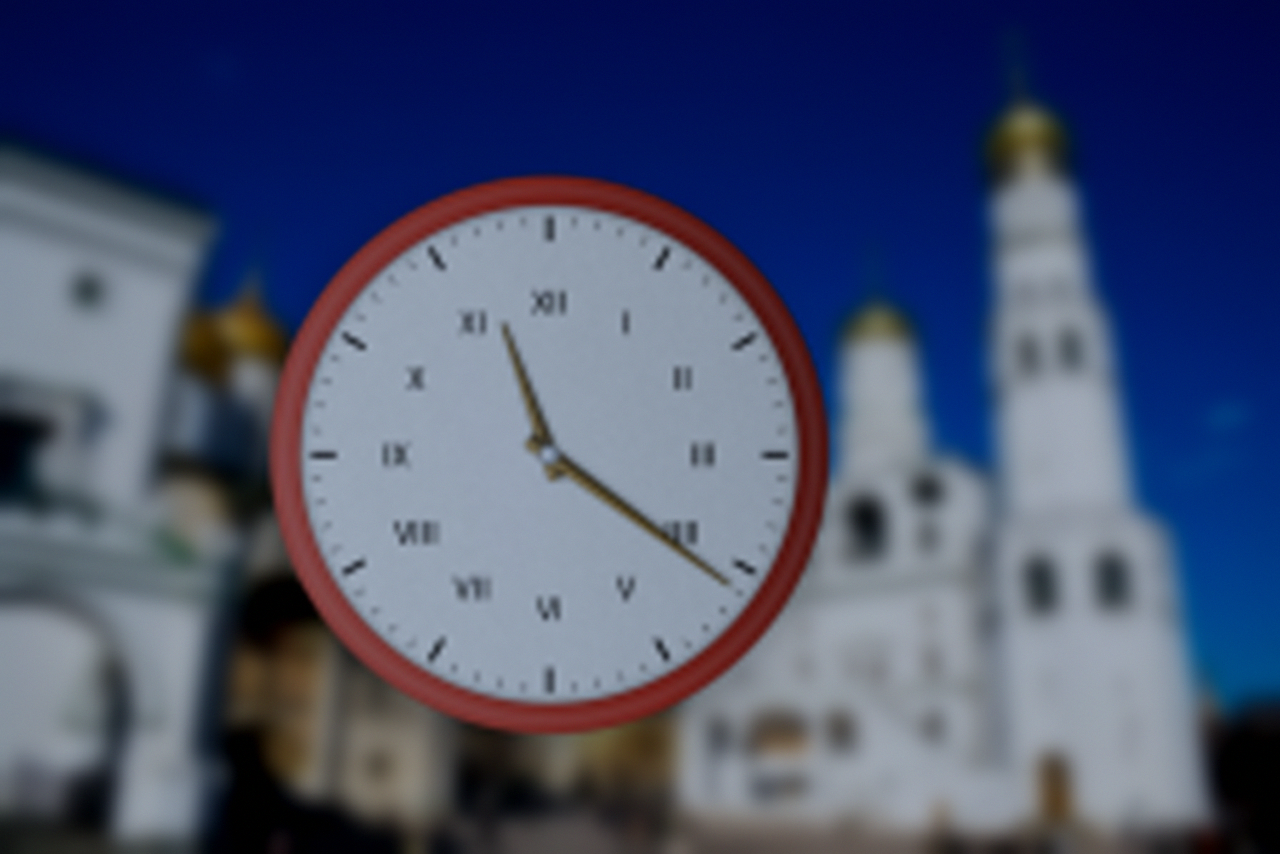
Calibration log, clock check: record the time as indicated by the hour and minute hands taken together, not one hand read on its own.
11:21
